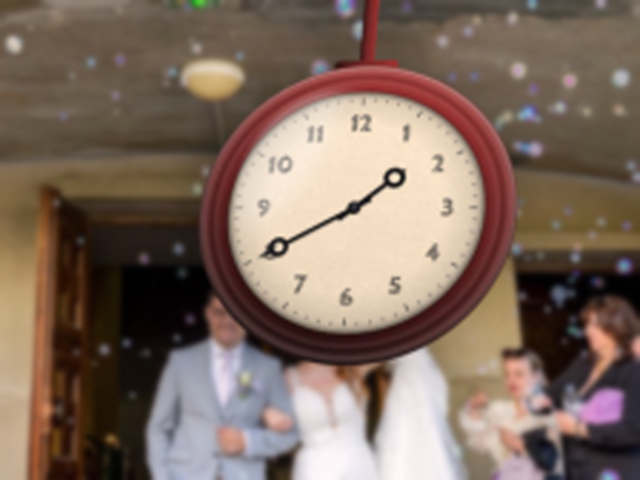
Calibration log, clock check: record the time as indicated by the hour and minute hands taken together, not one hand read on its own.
1:40
